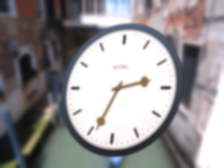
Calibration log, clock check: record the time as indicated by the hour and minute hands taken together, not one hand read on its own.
2:34
